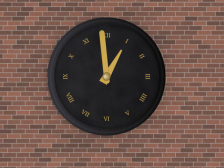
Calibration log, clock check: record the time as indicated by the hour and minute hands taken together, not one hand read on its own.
12:59
